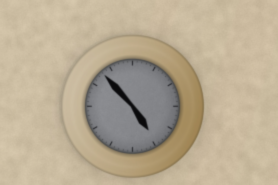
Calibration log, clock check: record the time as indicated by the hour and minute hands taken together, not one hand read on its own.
4:53
